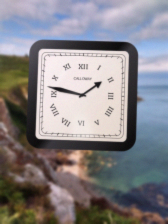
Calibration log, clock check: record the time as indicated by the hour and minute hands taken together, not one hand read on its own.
1:47
